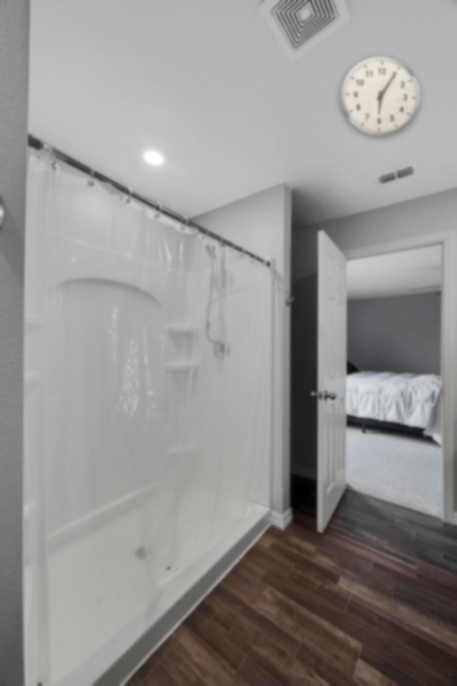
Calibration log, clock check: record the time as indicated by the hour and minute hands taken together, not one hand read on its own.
6:05
